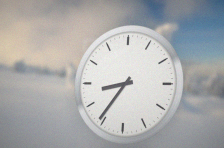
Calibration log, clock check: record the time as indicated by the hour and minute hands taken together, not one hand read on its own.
8:36
